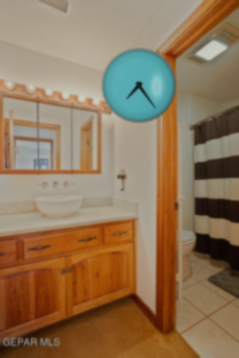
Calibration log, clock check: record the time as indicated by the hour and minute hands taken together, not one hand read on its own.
7:24
